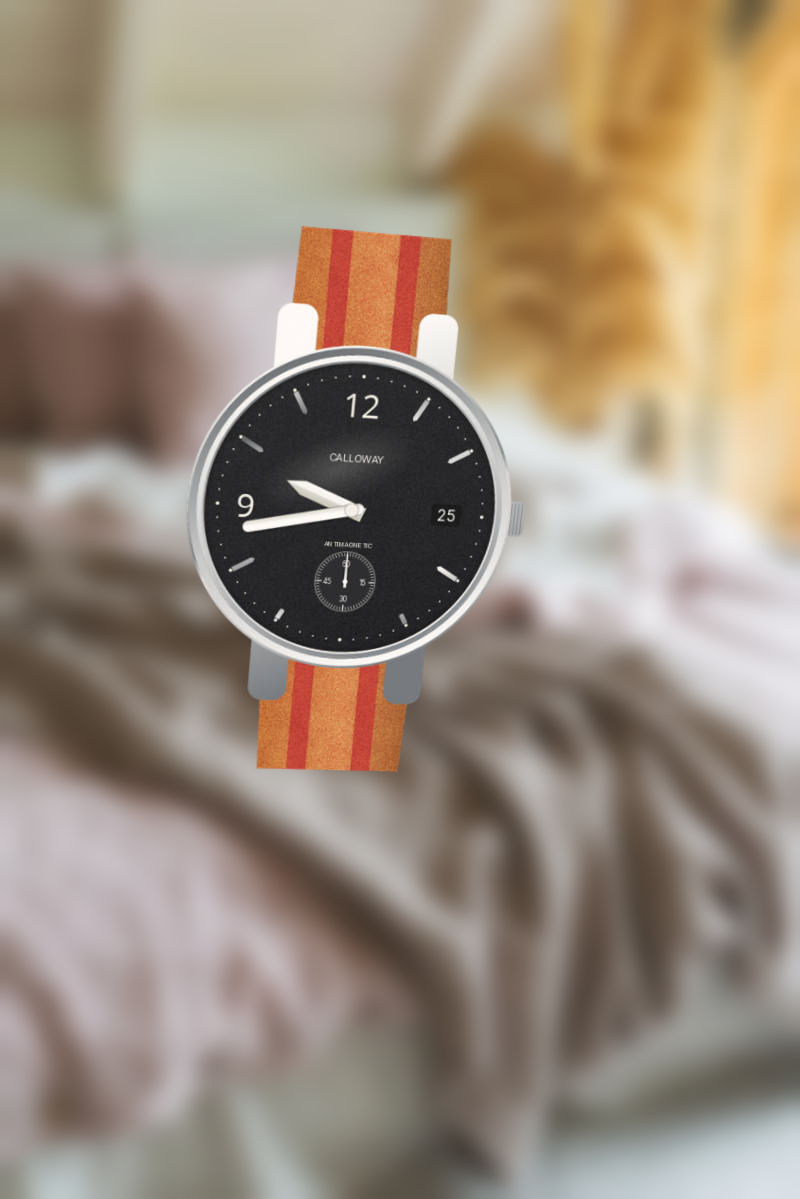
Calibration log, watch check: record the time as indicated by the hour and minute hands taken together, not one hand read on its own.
9:43
